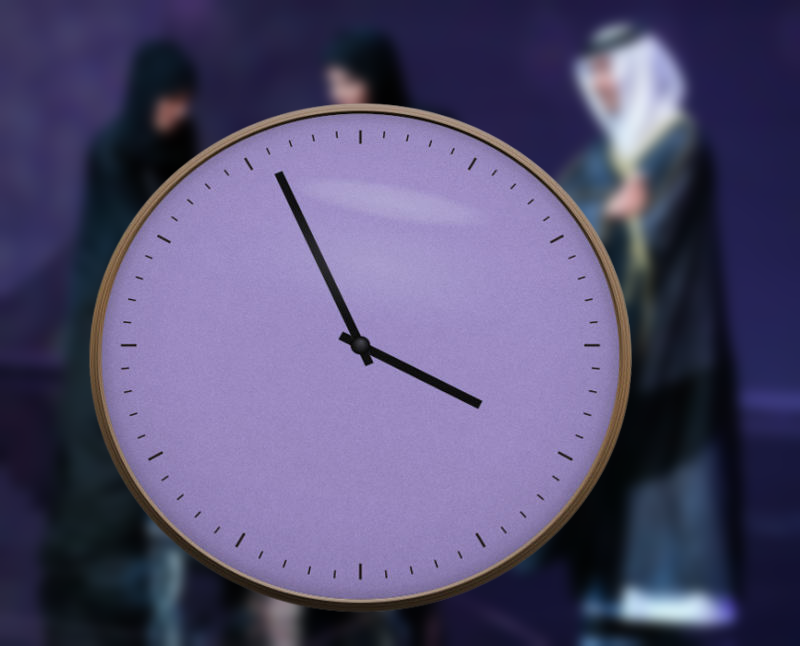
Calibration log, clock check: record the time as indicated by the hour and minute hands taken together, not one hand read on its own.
3:56
